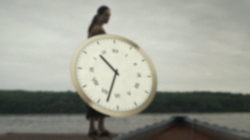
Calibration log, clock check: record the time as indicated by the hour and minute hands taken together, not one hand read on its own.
10:33
